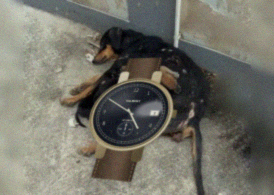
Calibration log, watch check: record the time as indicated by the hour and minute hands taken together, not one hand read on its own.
4:50
